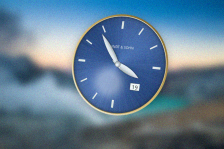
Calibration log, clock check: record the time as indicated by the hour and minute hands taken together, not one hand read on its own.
3:54
